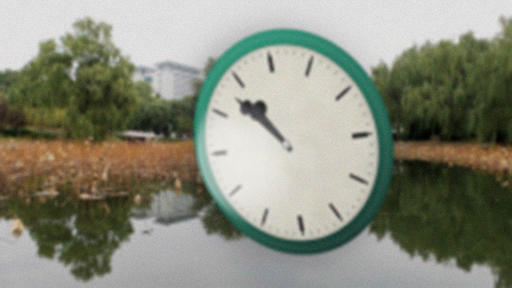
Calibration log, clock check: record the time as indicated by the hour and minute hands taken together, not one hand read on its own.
10:53
